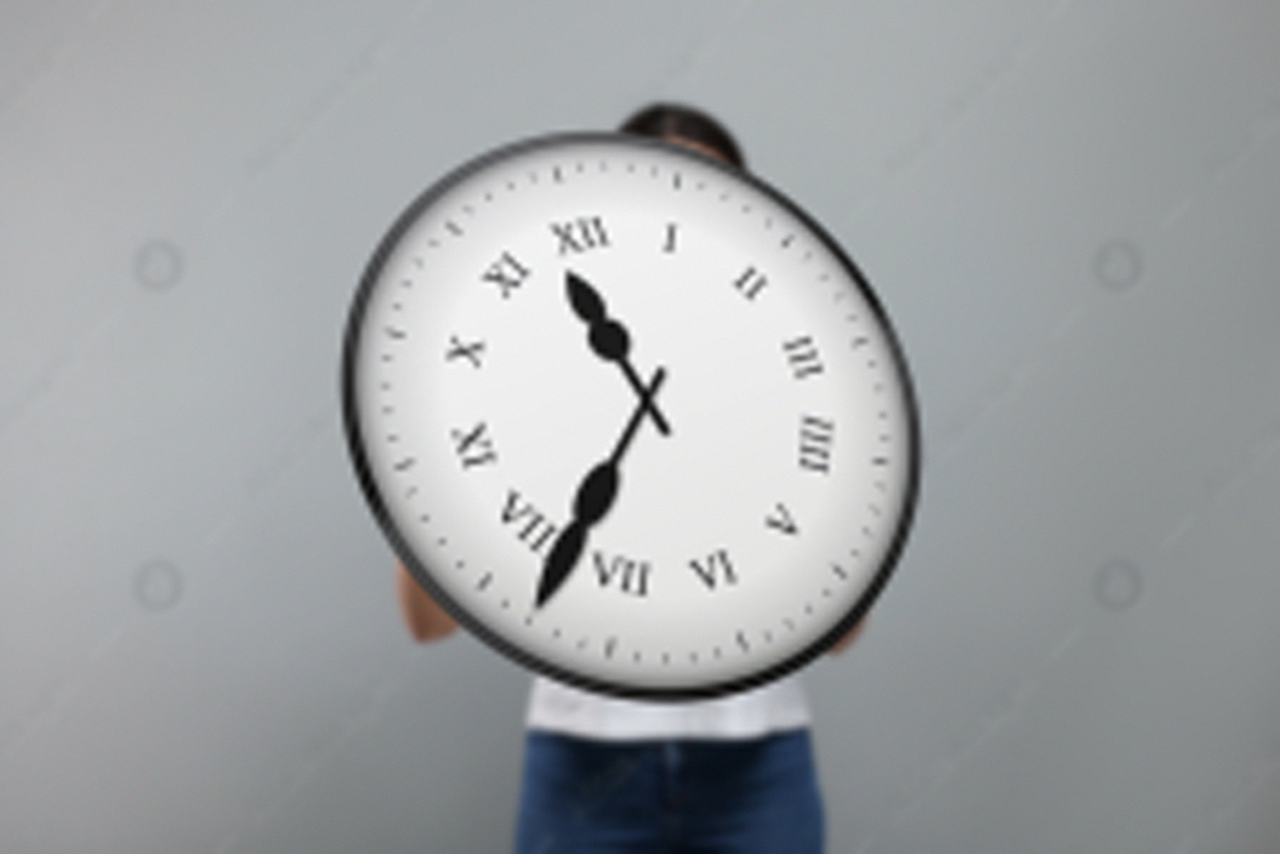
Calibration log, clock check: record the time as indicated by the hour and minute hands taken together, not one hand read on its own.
11:38
